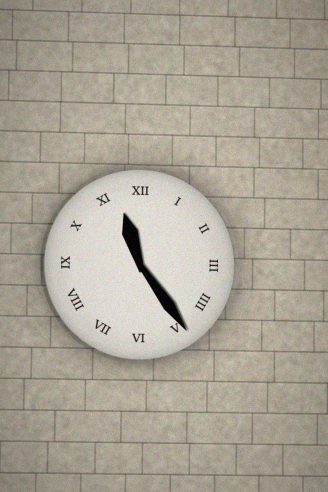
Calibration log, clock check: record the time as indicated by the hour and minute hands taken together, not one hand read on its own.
11:24
